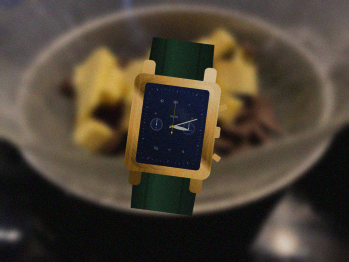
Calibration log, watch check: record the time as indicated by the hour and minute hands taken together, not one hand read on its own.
3:11
